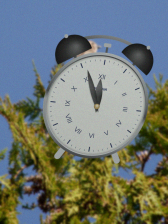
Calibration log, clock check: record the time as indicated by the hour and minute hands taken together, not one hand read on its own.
11:56
